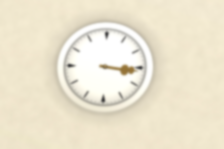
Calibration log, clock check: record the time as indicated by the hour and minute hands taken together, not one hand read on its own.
3:16
